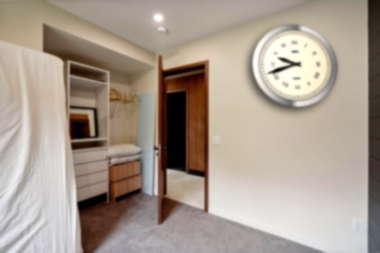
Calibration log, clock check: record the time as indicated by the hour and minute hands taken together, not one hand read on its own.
9:42
